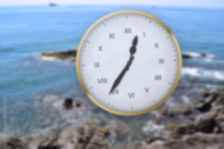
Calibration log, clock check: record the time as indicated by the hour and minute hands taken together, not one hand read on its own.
12:36
